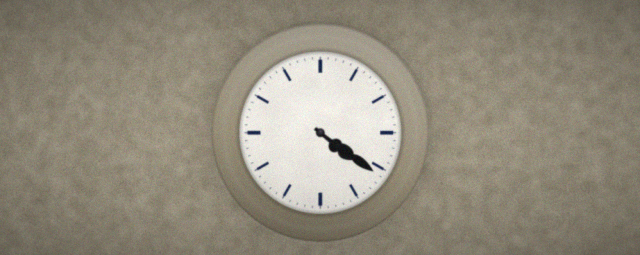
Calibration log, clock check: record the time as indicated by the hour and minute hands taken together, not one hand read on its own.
4:21
